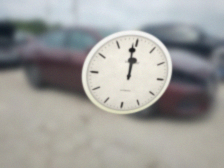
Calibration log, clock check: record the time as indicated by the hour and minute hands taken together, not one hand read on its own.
11:59
